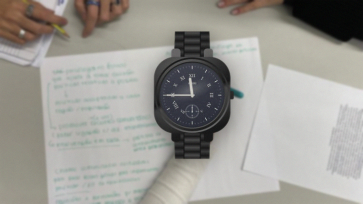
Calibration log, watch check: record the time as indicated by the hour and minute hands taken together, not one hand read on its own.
11:45
